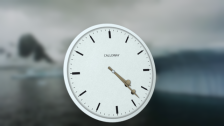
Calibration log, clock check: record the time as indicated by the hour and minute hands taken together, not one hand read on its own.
4:23
